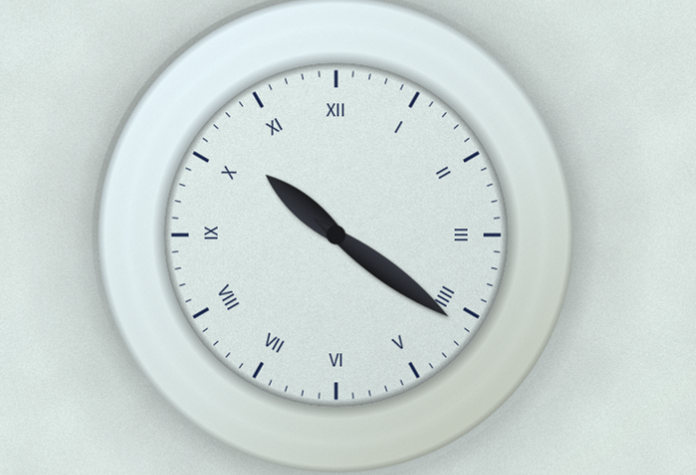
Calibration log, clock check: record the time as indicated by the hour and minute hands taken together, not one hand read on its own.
10:21
